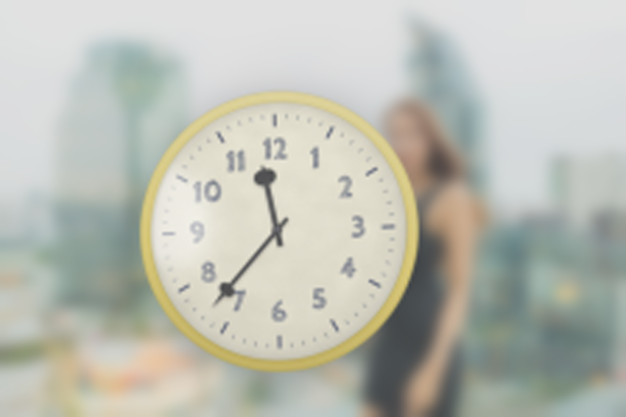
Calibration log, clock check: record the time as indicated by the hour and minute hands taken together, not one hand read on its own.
11:37
